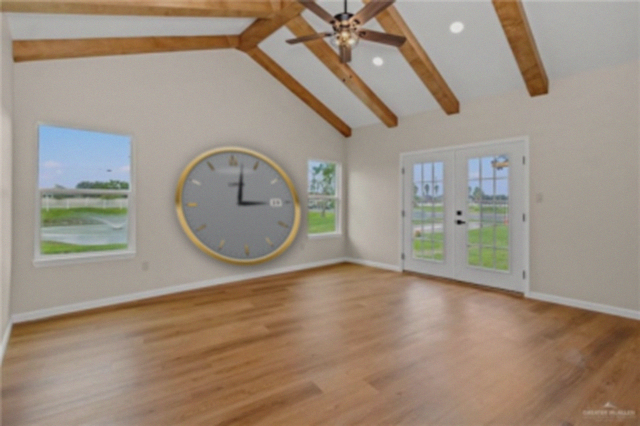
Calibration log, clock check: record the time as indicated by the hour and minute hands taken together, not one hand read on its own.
3:02
